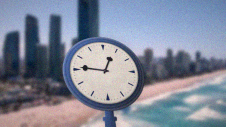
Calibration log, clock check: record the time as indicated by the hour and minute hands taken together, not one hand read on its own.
12:46
